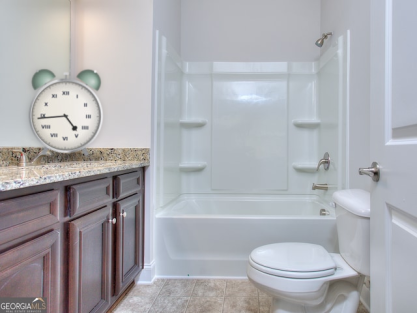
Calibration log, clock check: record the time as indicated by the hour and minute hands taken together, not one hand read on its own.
4:44
